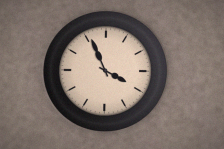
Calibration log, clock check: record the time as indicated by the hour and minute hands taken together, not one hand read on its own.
3:56
